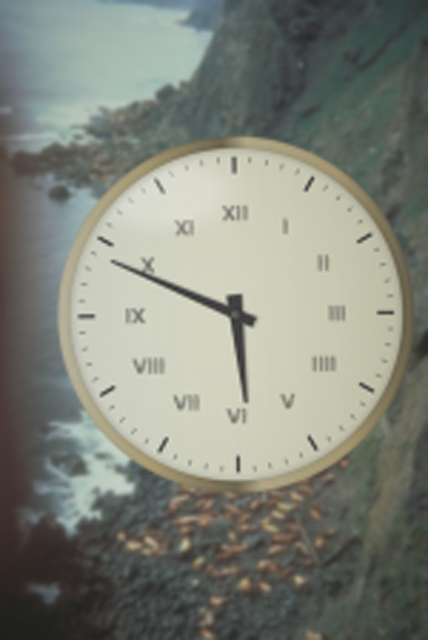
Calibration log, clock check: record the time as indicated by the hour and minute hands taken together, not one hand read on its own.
5:49
